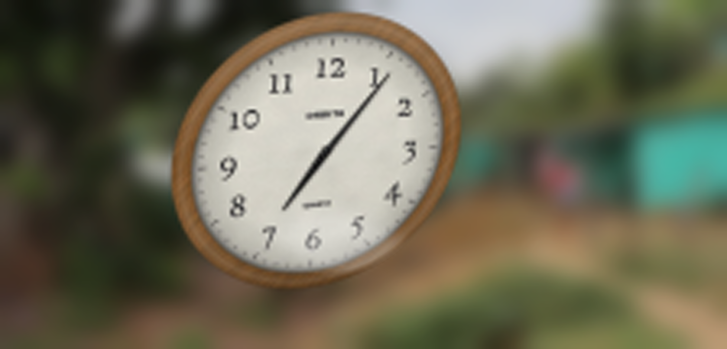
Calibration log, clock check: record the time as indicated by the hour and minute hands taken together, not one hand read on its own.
7:06
